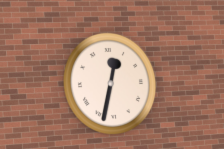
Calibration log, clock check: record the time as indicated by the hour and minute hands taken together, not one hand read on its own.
12:33
